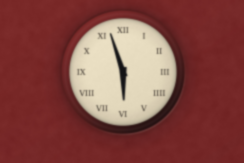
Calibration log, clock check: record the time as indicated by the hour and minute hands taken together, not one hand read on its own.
5:57
